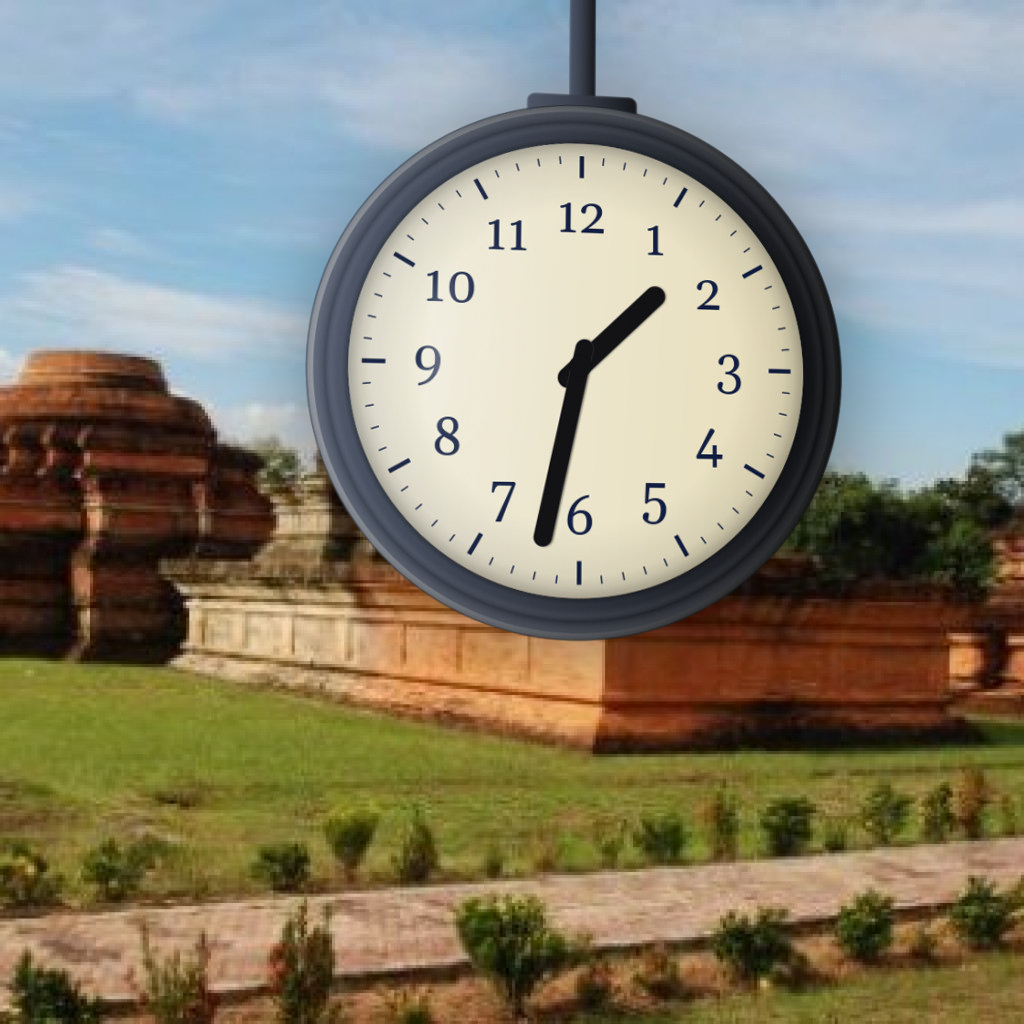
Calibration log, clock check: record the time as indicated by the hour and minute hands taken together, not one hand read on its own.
1:32
